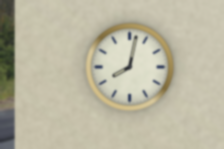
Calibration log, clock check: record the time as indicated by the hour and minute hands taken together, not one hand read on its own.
8:02
